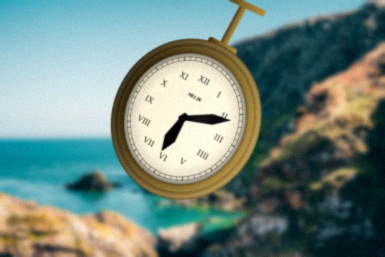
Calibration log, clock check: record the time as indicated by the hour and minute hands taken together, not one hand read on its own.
6:11
